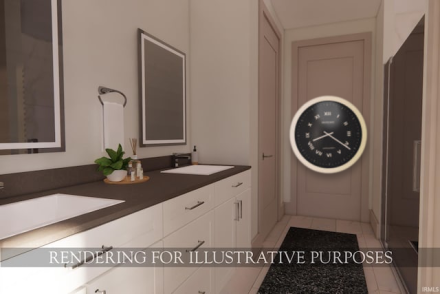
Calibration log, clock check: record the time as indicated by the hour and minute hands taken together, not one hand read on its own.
8:21
